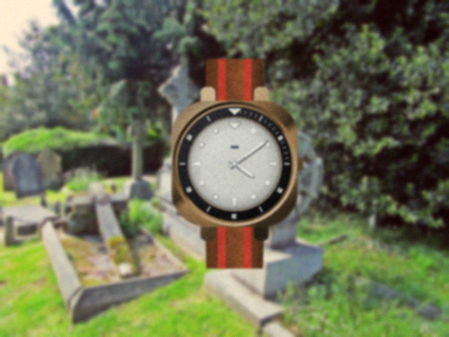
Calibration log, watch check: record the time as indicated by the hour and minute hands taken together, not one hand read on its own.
4:09
